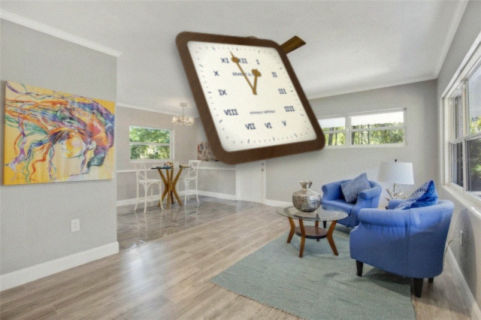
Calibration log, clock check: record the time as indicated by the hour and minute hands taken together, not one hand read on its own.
12:58
